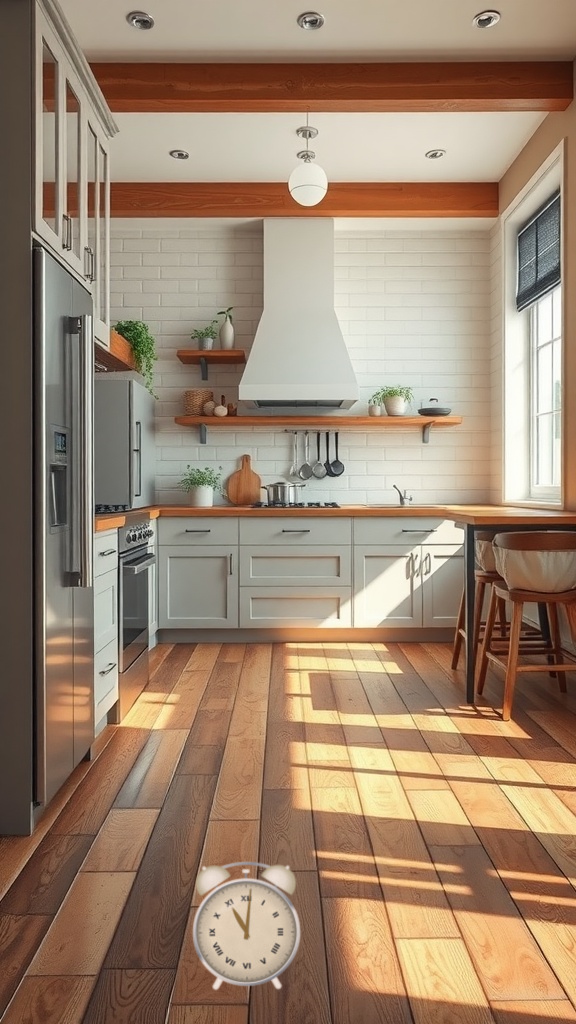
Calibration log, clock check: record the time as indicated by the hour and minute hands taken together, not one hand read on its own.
11:01
